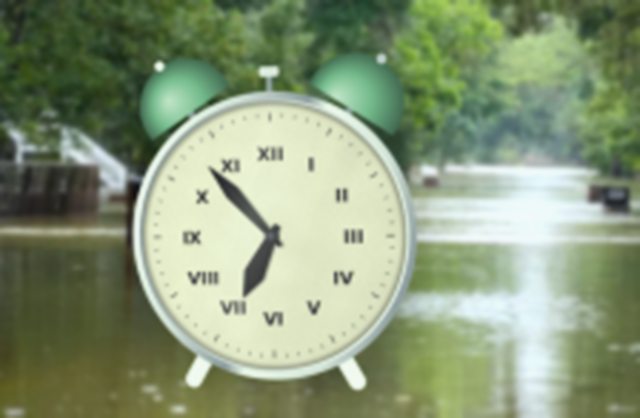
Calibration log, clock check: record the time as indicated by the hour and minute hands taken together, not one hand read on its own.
6:53
